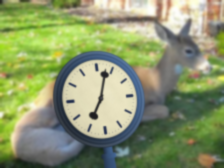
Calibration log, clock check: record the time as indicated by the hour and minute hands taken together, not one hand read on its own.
7:03
